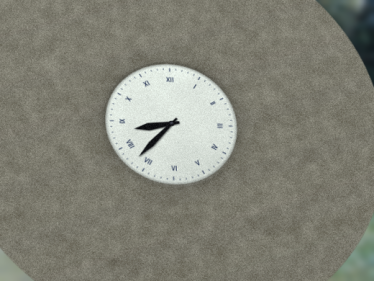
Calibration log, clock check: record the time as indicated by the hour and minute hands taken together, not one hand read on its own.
8:37
